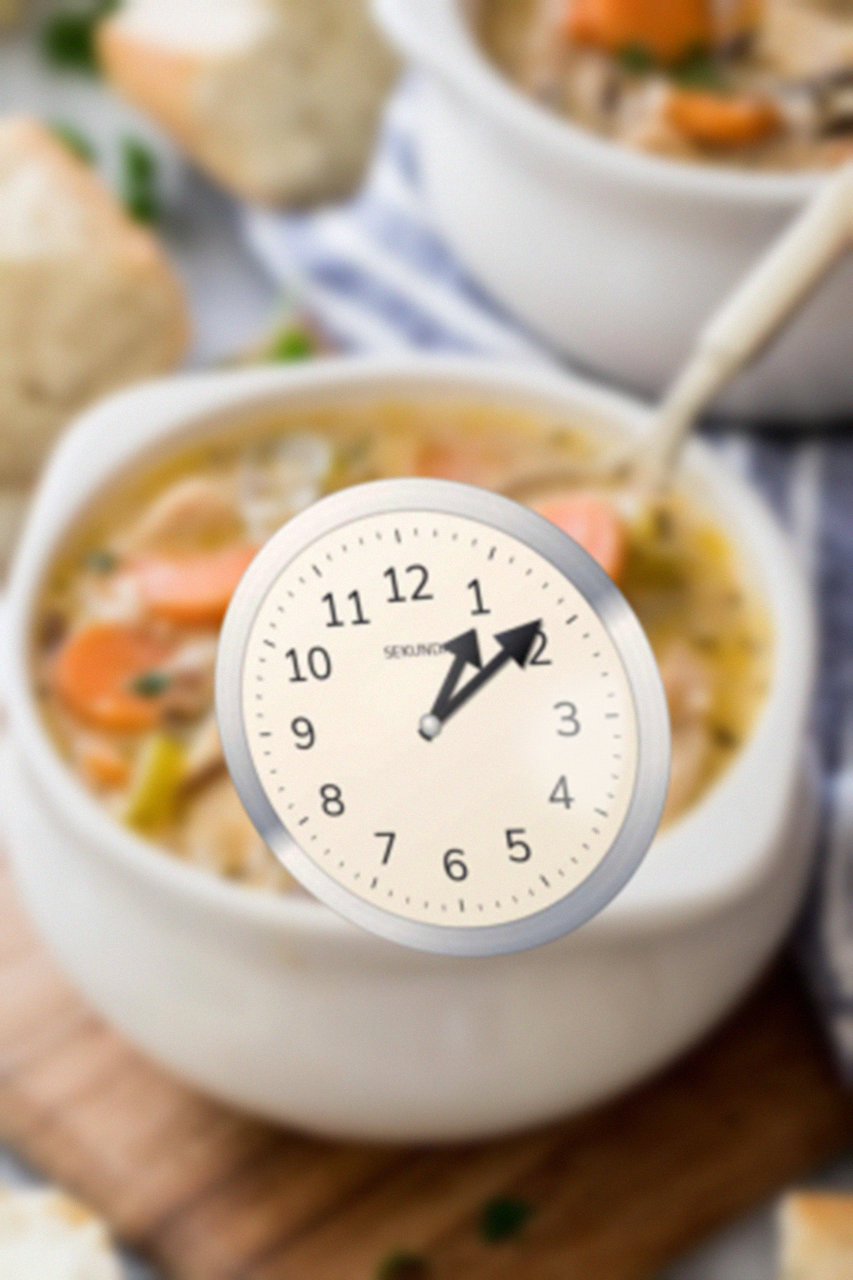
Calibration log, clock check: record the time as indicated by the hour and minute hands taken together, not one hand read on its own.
1:09
